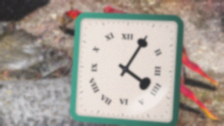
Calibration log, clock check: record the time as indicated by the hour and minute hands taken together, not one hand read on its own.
4:05
